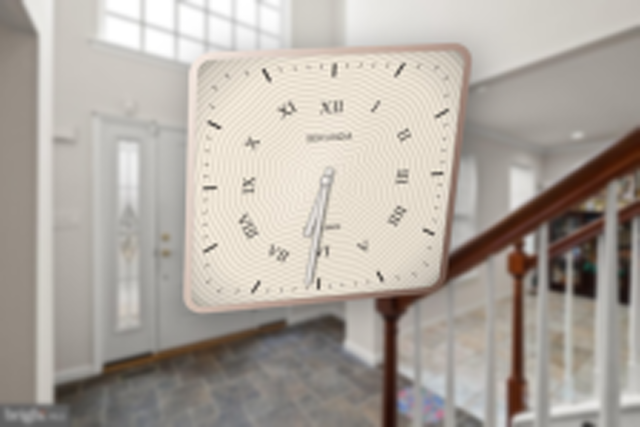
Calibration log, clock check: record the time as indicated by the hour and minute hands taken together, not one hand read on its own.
6:31
